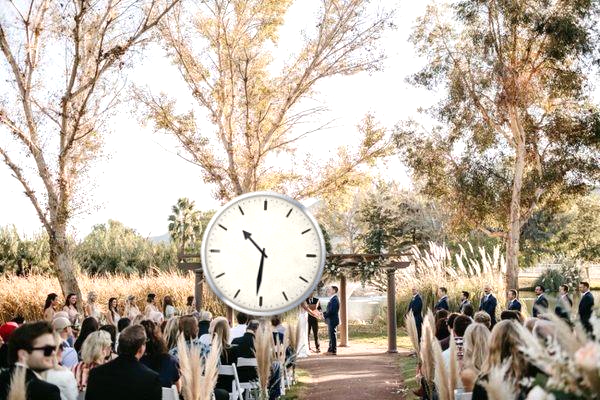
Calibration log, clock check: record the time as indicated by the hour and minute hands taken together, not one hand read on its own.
10:31
